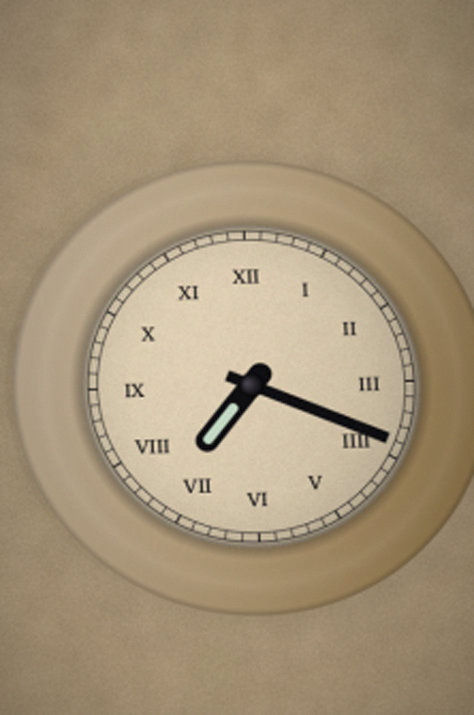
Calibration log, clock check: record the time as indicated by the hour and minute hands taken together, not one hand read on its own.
7:19
